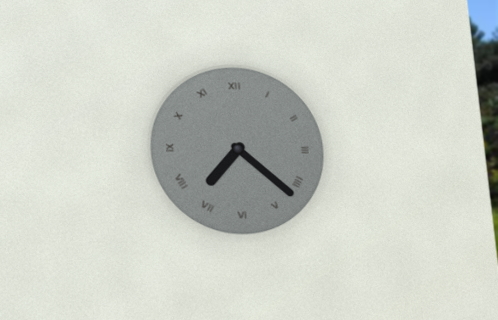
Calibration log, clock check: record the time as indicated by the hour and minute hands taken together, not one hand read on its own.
7:22
